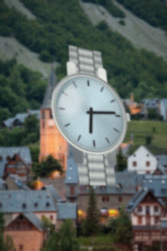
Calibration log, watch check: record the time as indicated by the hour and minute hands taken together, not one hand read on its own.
6:14
